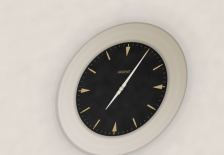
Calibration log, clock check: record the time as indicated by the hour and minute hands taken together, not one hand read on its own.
7:05
